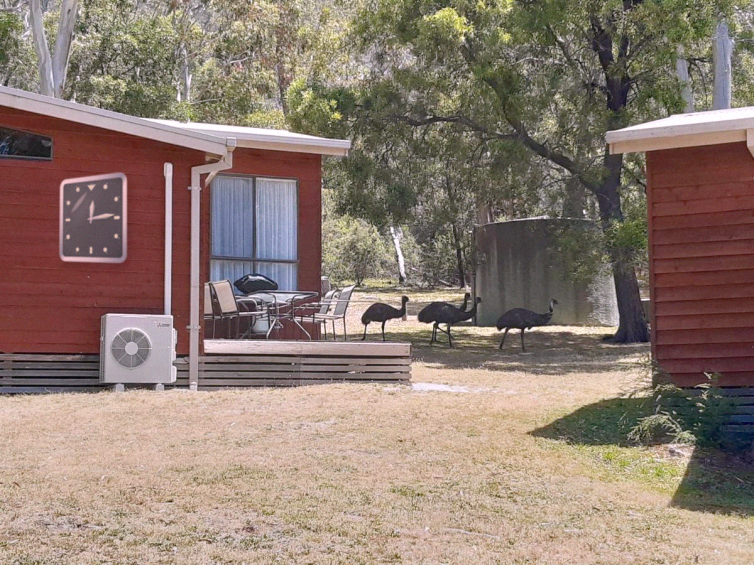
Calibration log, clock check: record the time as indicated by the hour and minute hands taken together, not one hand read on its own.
12:14
